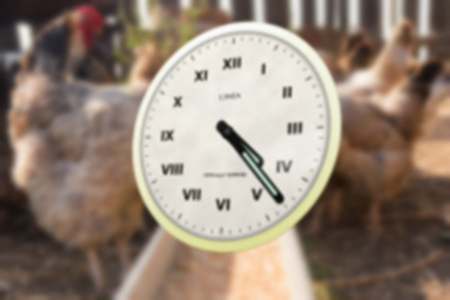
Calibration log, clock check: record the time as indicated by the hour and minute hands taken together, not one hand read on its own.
4:23
